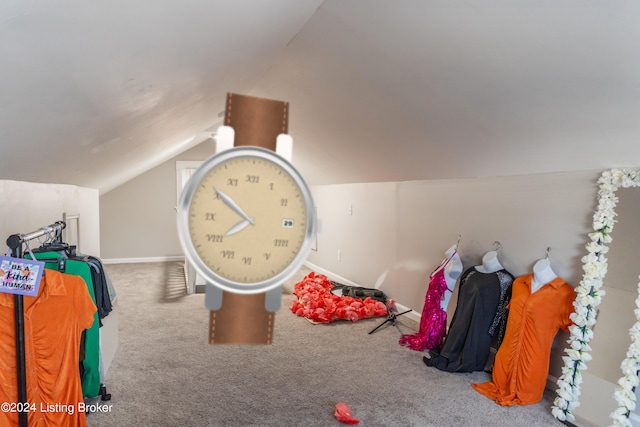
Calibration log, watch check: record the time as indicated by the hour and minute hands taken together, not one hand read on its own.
7:51
